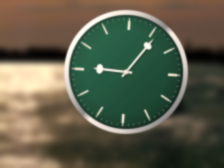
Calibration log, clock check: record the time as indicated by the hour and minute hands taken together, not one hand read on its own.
9:06
